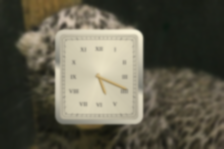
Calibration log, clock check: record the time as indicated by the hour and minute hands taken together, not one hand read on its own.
5:19
